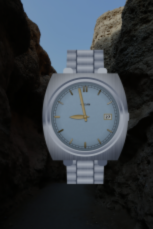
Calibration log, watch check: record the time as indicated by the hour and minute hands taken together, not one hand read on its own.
8:58
